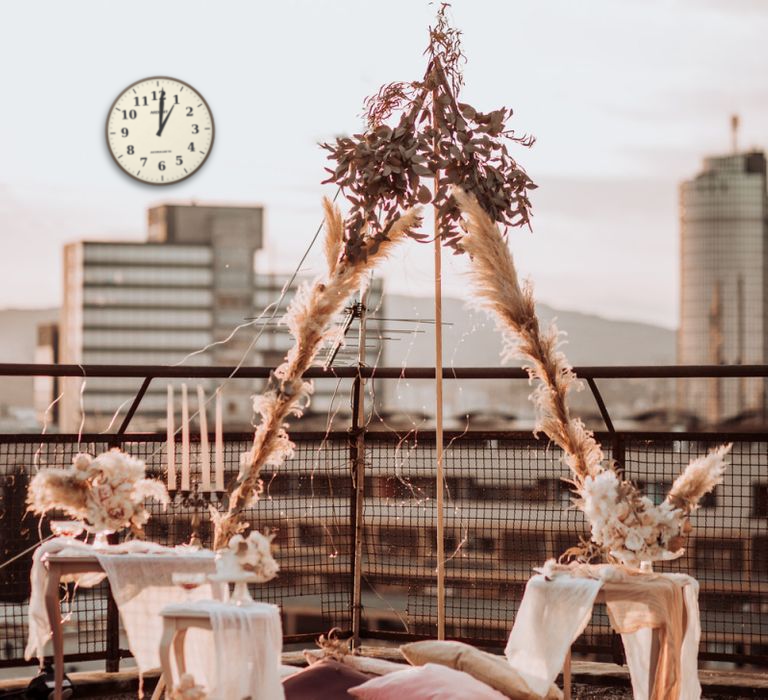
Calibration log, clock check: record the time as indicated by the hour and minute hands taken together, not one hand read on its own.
1:01
